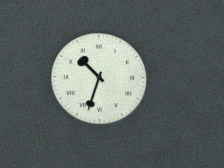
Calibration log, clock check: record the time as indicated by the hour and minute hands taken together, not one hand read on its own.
10:33
